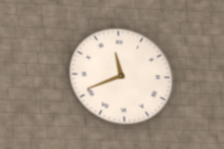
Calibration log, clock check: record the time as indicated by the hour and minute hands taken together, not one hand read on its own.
11:41
